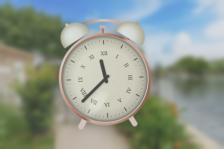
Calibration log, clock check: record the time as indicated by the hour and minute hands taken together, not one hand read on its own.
11:38
